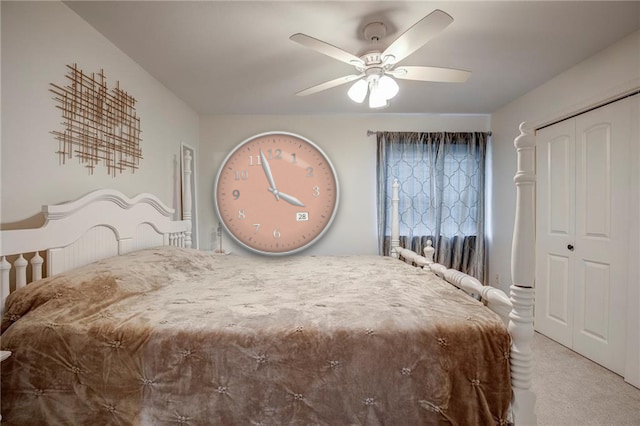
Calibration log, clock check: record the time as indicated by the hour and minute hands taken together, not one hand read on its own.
3:57
